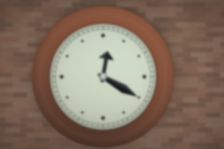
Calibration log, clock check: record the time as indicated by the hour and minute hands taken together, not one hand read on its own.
12:20
